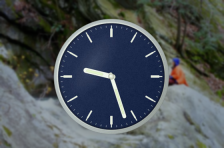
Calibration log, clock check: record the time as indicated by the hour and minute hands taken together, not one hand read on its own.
9:27
